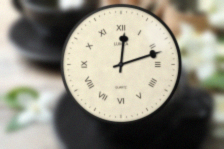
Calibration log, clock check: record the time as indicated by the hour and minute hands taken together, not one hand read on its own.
12:12
